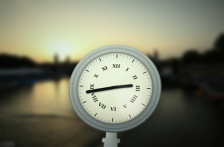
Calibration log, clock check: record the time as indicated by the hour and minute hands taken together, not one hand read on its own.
2:43
